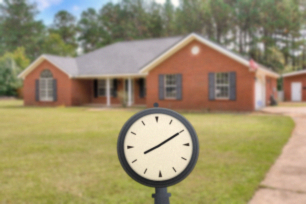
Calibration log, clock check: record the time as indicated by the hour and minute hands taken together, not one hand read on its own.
8:10
